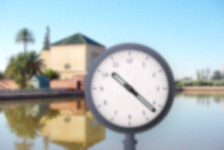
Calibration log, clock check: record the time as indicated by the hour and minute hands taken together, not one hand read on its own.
10:22
